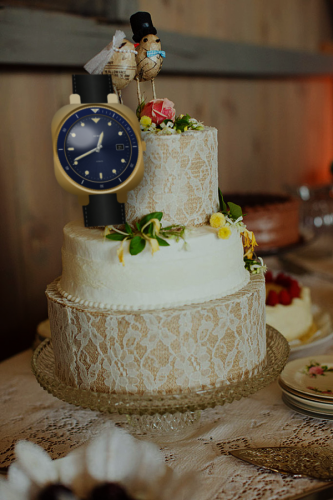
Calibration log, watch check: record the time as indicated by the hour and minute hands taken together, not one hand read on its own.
12:41
